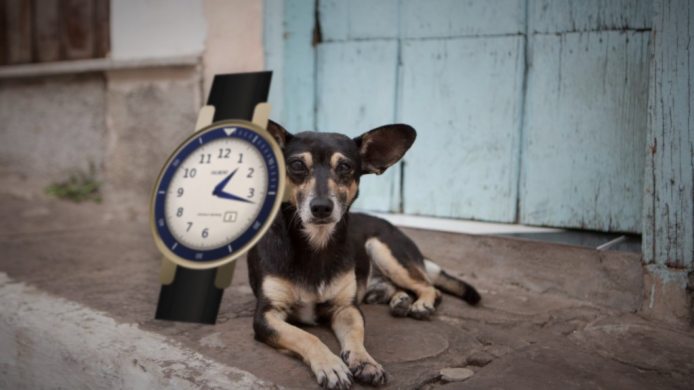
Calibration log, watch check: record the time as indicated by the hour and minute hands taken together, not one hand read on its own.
1:17
